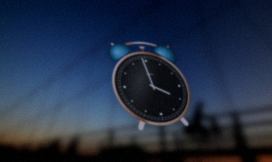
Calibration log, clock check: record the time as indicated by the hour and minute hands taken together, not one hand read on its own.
3:59
